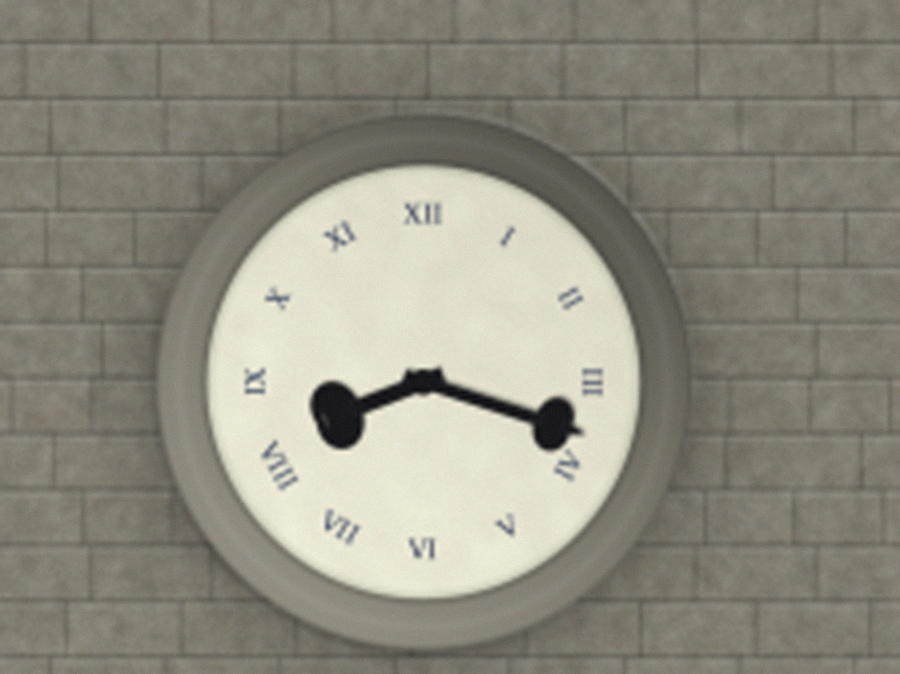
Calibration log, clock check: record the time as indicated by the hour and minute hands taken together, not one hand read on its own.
8:18
